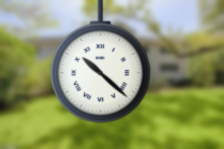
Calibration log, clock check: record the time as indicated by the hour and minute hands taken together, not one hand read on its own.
10:22
